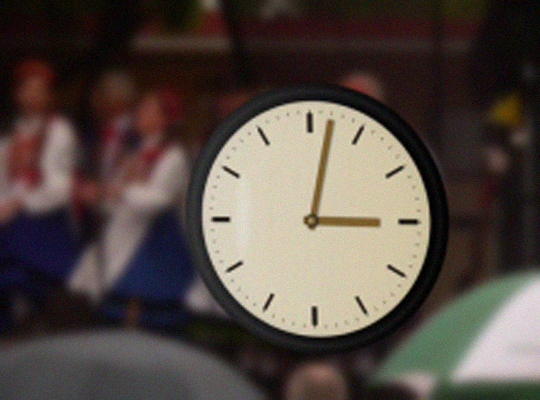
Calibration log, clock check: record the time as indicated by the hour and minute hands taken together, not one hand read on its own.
3:02
